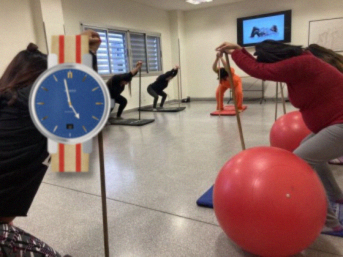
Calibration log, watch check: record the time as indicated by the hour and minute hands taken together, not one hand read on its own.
4:58
